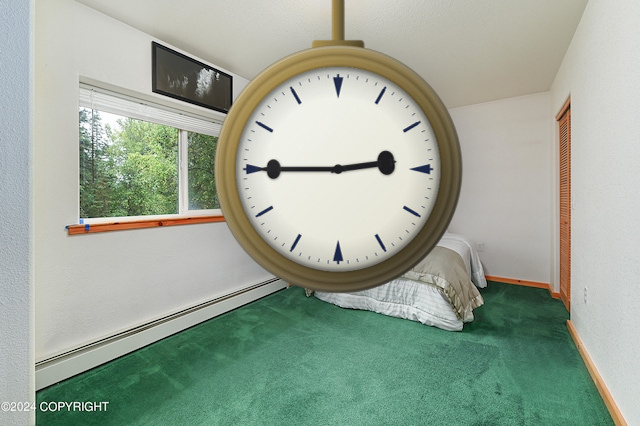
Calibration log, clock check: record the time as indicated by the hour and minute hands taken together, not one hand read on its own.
2:45
